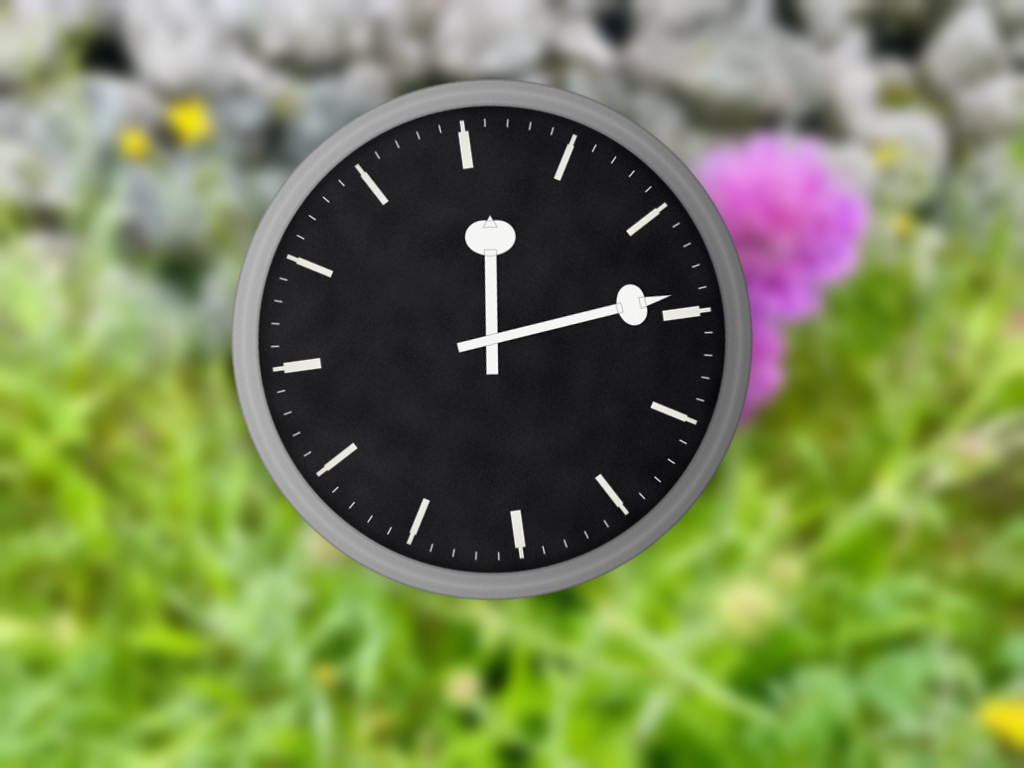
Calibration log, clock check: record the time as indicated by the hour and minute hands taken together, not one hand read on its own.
12:14
